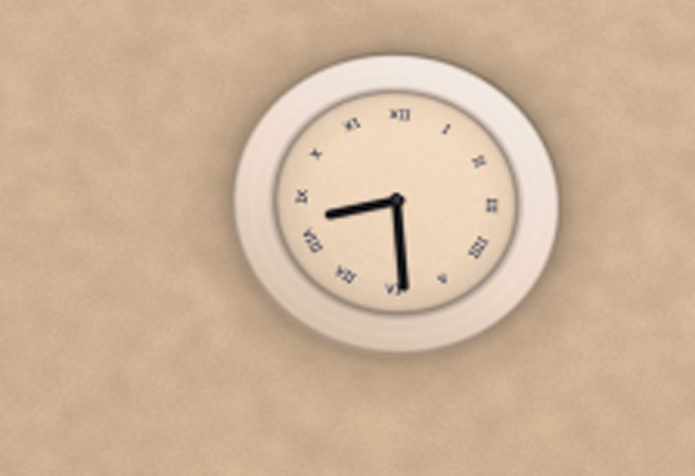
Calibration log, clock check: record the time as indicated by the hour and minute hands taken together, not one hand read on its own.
8:29
